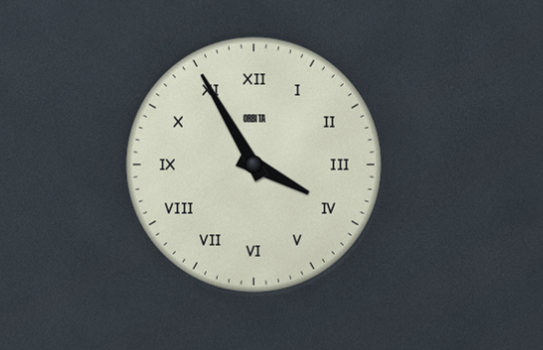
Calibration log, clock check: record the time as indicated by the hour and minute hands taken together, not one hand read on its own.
3:55
